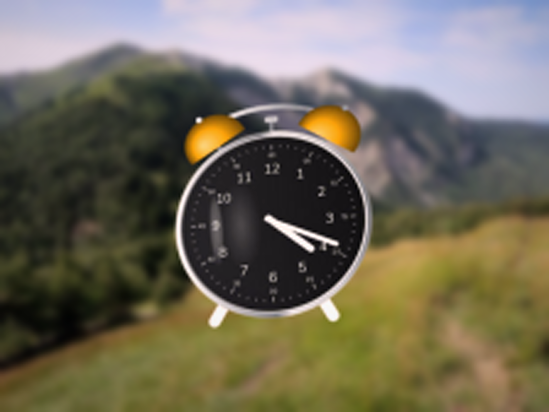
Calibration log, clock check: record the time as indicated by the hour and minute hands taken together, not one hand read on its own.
4:19
